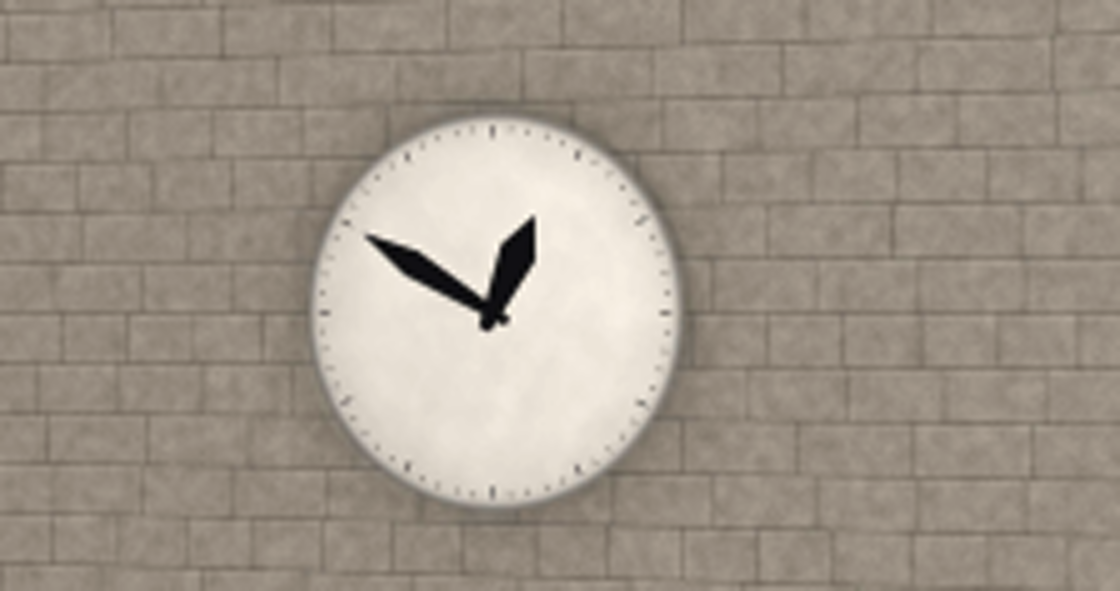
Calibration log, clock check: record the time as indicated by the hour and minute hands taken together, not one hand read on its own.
12:50
